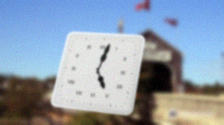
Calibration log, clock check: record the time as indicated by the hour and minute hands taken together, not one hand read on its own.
5:02
